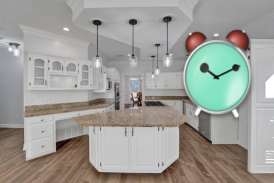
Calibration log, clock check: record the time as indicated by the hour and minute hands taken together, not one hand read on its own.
10:11
